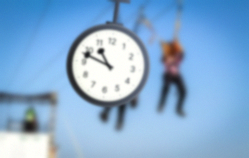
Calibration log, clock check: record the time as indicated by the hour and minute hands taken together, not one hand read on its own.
10:48
